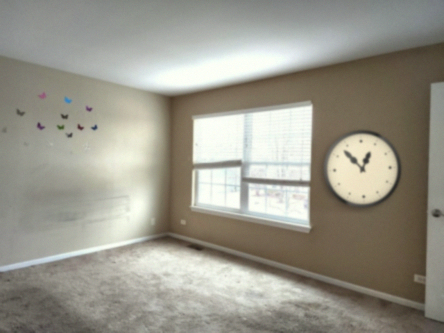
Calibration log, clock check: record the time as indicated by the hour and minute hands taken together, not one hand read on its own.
12:53
